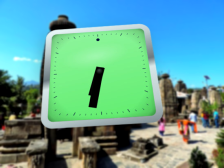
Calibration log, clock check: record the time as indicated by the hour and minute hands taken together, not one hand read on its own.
6:32
